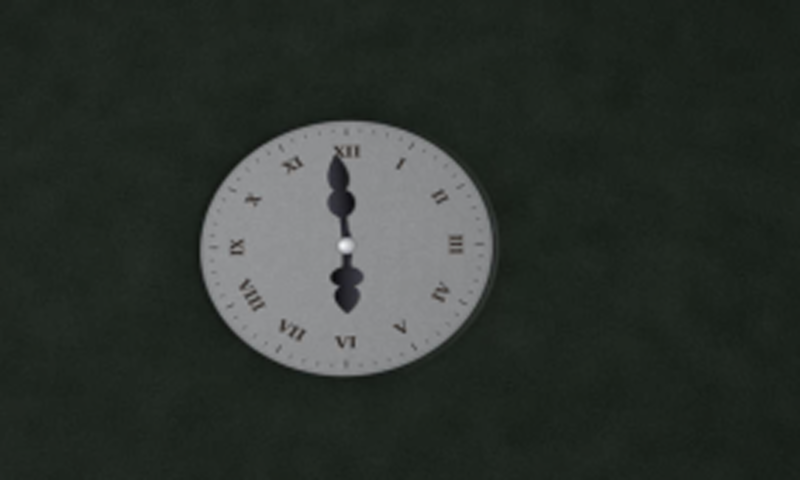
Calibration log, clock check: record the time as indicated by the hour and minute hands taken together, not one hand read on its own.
5:59
